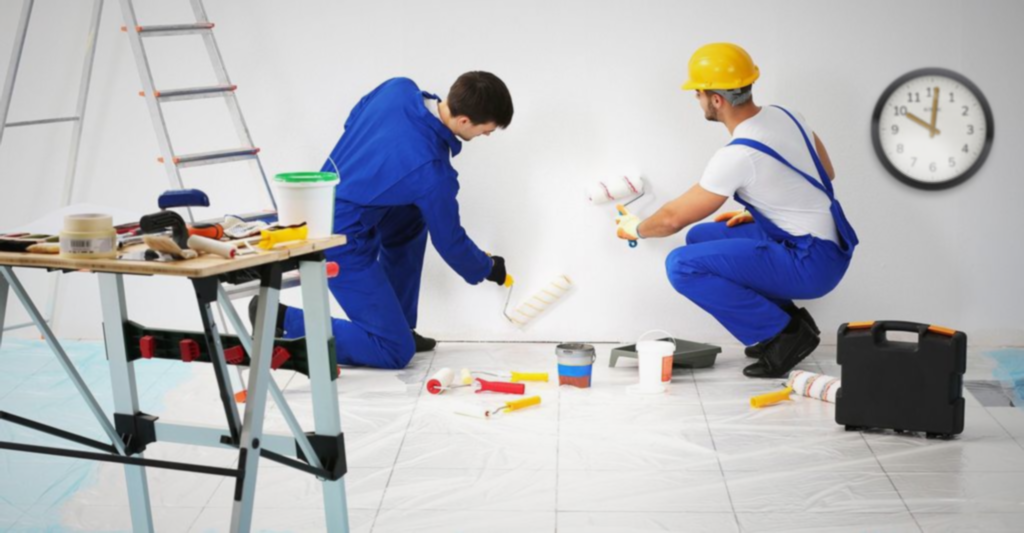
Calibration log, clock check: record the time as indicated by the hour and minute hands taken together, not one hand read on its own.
10:01
